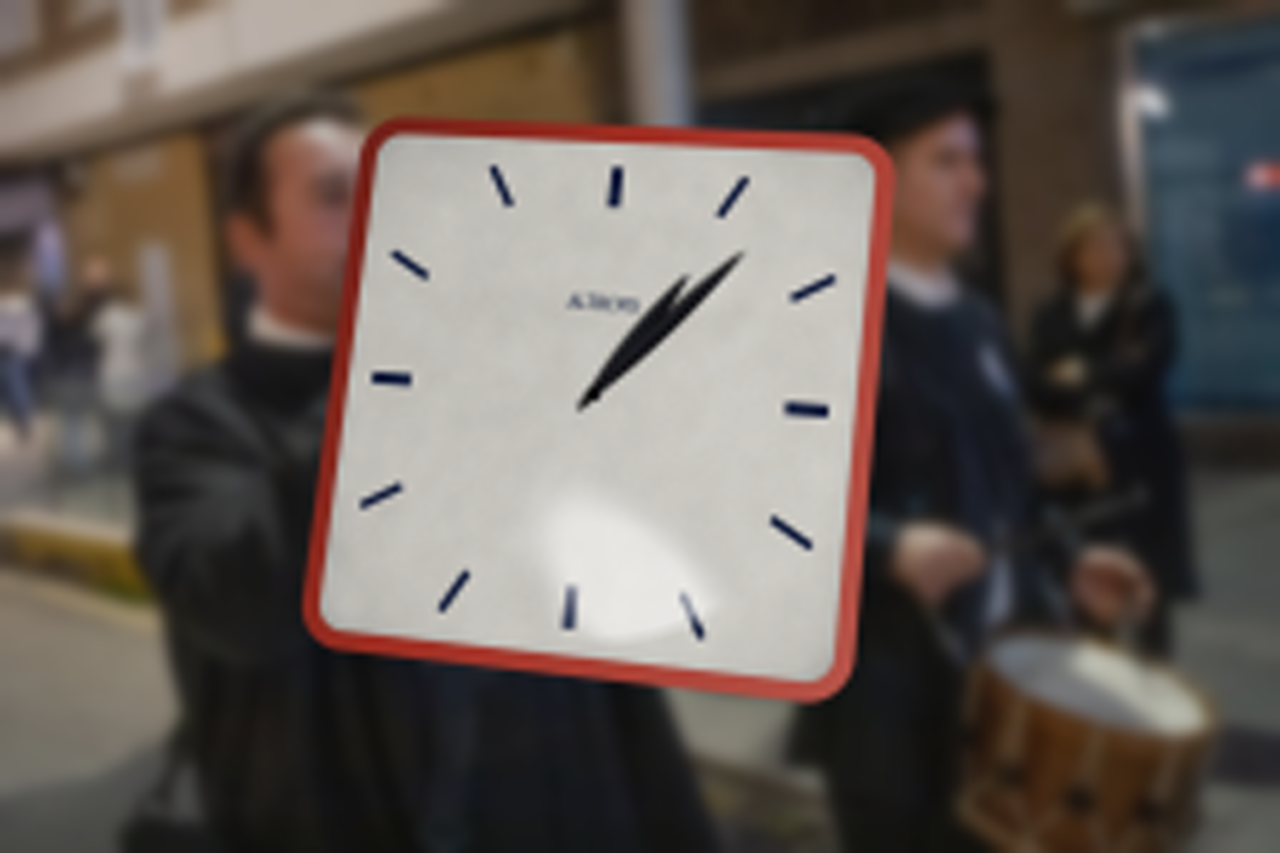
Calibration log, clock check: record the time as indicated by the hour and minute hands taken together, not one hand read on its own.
1:07
